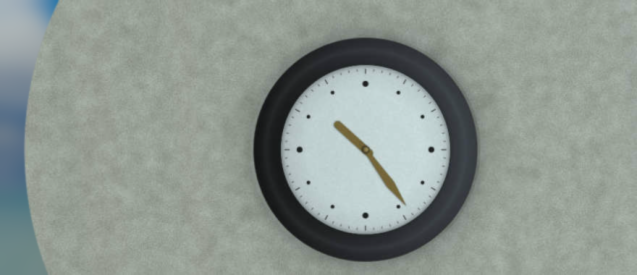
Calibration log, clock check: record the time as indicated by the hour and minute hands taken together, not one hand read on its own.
10:24
